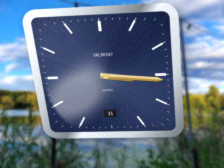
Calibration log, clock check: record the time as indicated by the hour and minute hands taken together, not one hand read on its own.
3:16
